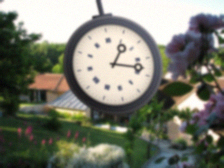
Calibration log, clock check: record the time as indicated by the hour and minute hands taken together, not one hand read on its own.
1:18
